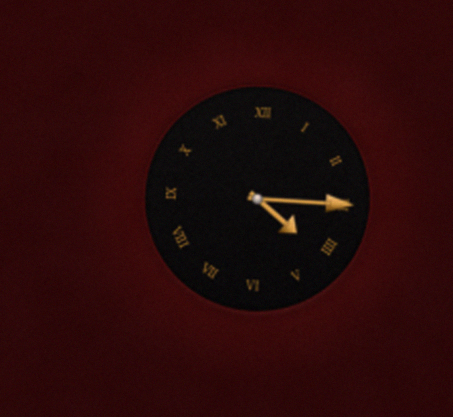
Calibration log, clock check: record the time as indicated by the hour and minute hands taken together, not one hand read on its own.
4:15
